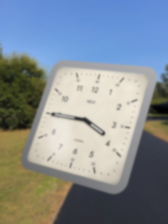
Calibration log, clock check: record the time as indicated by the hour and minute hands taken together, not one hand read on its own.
3:45
